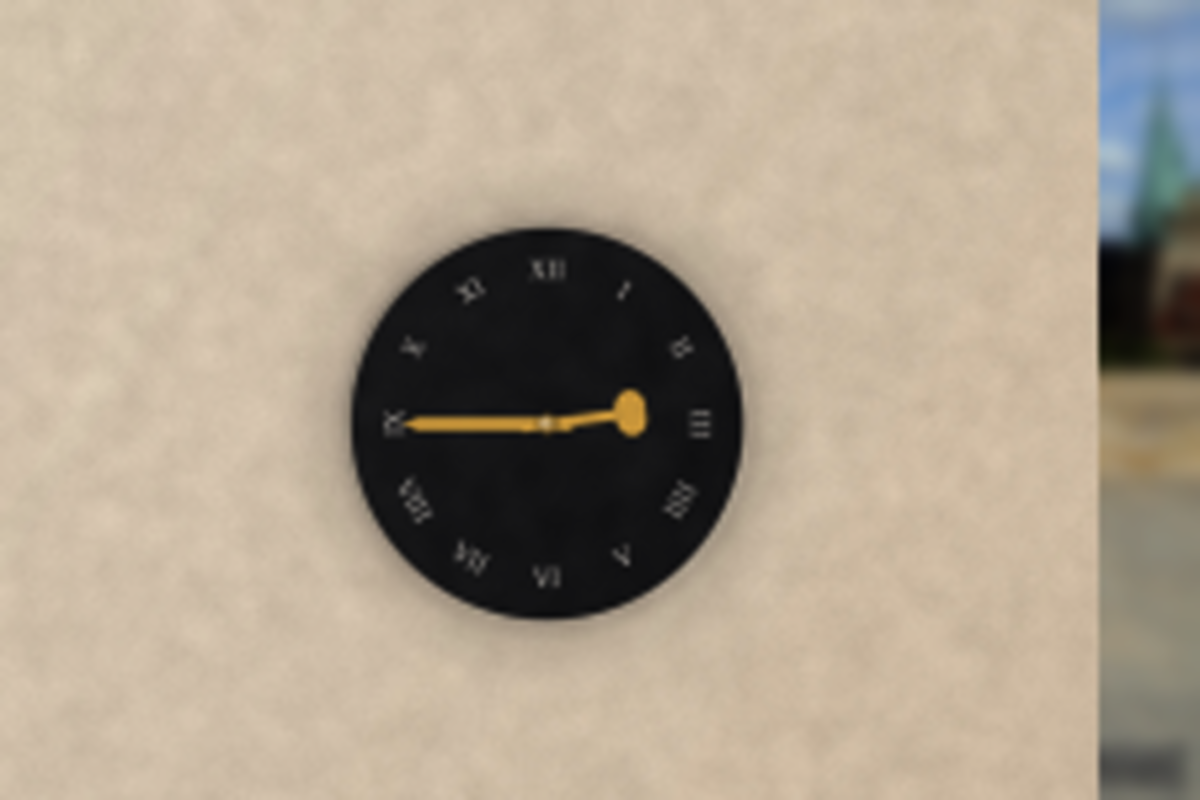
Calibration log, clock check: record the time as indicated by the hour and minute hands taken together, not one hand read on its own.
2:45
